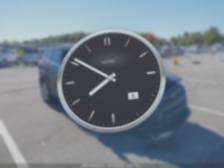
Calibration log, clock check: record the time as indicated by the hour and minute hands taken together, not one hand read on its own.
7:51
